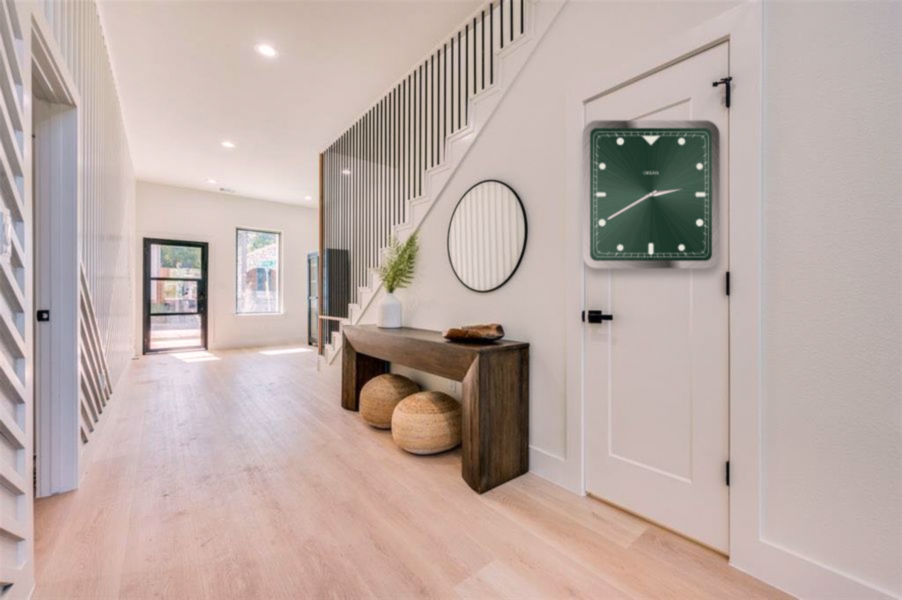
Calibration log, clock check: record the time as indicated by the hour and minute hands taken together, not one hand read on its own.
2:40
